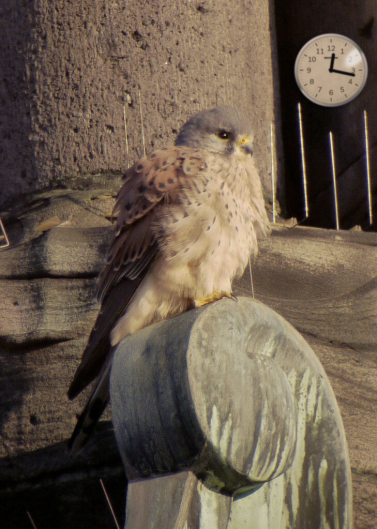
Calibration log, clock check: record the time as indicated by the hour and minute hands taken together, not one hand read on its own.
12:17
